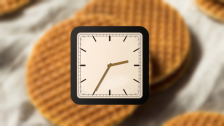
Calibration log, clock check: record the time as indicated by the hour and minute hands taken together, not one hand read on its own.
2:35
